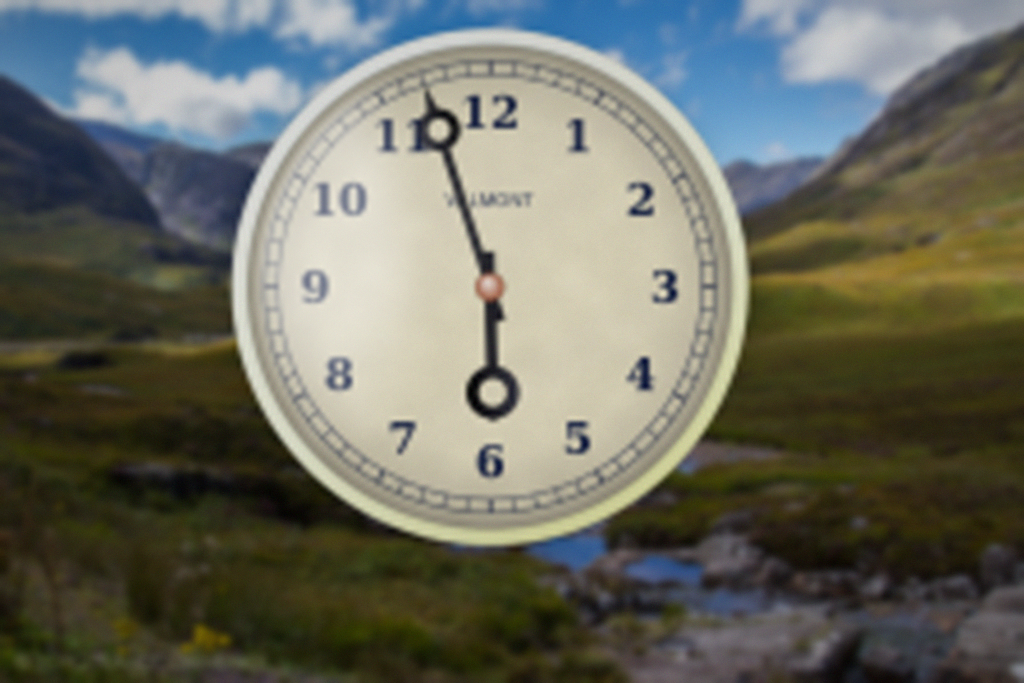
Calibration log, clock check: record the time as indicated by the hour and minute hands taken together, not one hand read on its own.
5:57
